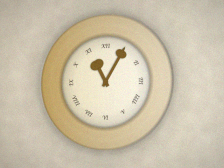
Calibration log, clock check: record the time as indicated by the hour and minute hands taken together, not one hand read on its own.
11:05
